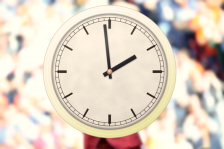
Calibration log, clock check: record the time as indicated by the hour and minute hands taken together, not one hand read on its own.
1:59
